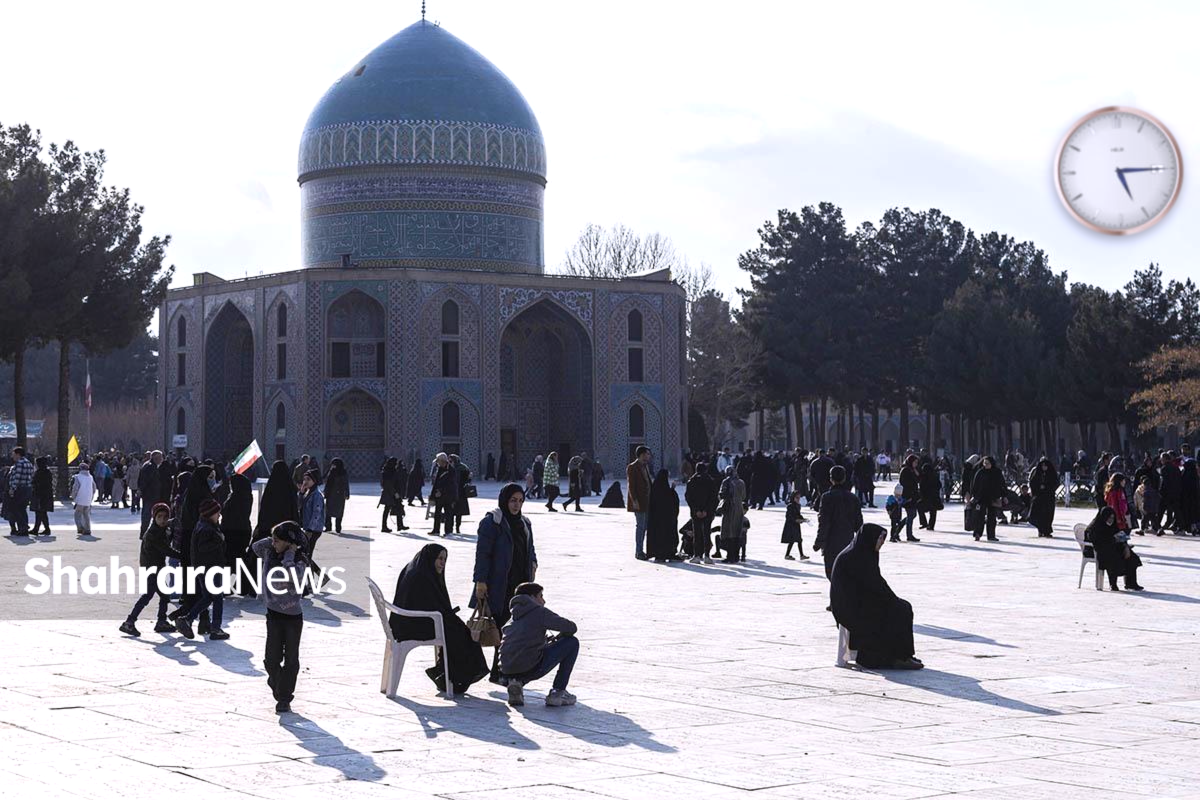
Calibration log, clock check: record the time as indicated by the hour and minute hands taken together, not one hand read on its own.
5:15
